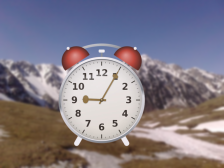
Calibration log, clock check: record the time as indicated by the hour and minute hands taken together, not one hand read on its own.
9:05
